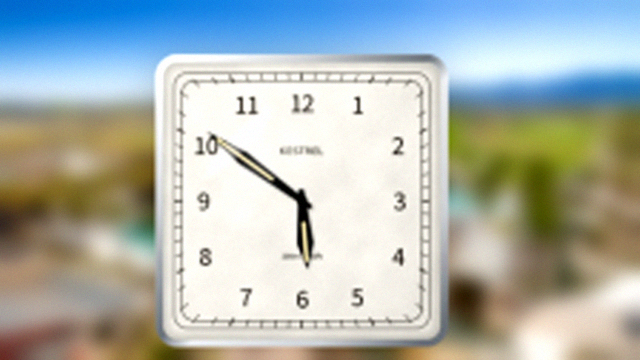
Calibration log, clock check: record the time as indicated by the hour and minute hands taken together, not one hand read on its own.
5:51
